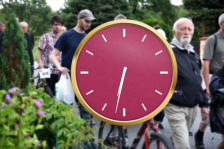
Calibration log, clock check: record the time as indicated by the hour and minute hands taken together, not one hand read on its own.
6:32
